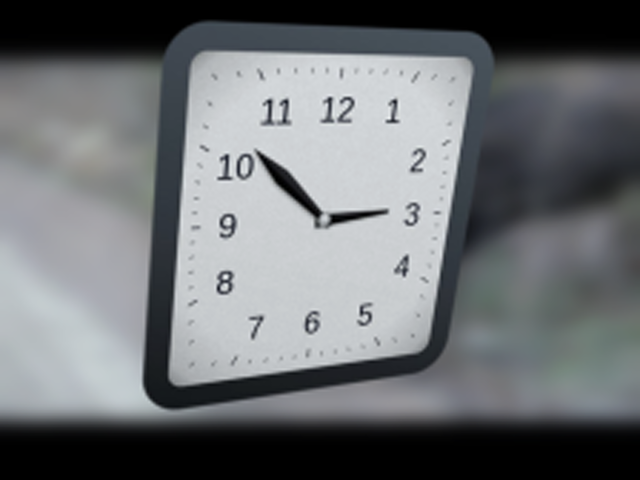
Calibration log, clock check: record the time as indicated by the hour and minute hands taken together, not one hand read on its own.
2:52
